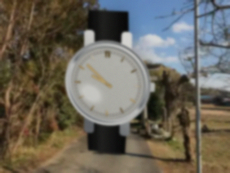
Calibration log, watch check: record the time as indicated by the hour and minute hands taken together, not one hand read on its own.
9:52
